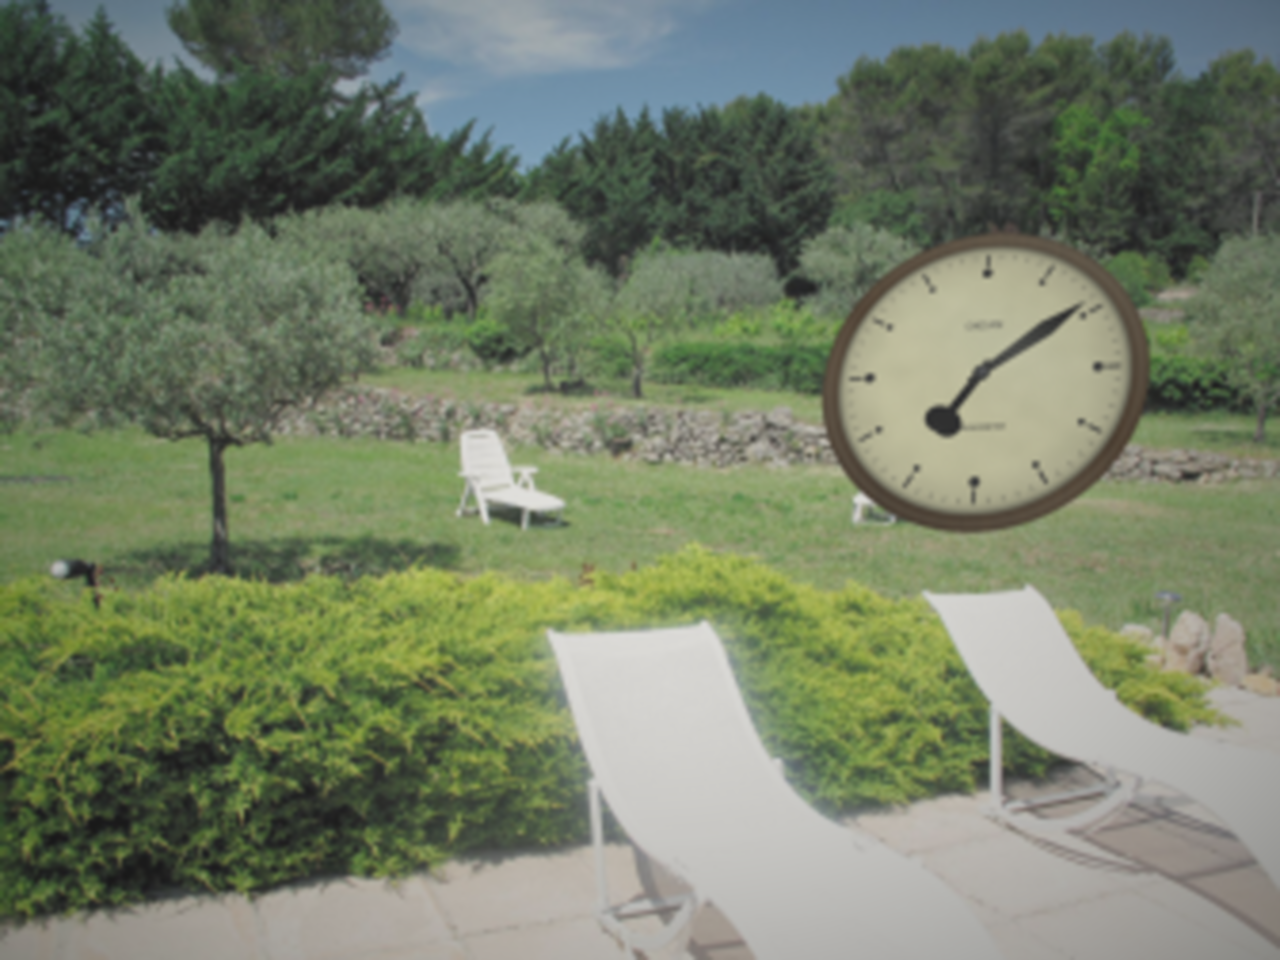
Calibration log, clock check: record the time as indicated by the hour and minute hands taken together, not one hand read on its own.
7:09
